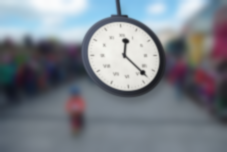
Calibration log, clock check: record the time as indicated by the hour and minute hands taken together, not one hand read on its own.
12:23
